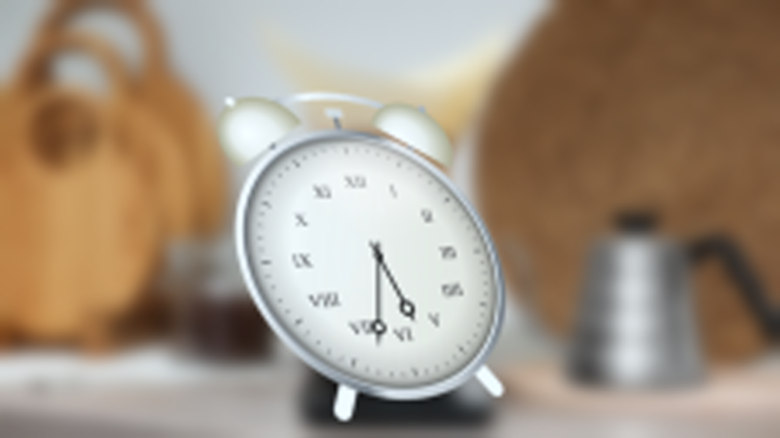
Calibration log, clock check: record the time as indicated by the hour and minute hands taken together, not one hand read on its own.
5:33
